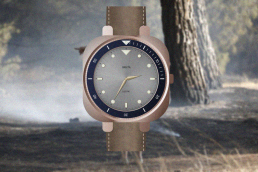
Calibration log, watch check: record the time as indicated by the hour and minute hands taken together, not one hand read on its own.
2:35
